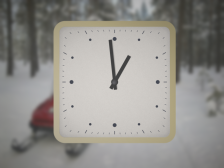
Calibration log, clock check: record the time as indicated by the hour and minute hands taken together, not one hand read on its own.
12:59
